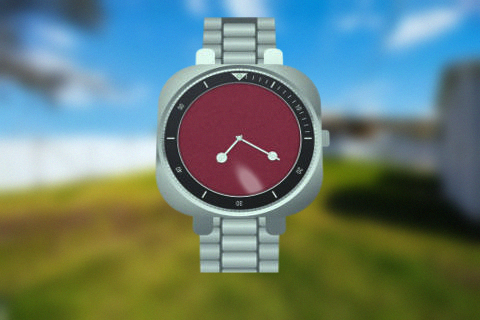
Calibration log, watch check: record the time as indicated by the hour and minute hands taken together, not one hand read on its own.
7:20
